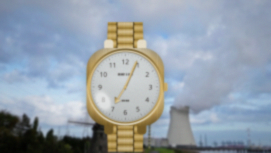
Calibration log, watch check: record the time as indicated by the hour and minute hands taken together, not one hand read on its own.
7:04
